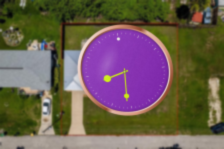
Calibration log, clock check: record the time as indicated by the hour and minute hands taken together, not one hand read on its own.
8:31
